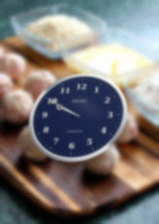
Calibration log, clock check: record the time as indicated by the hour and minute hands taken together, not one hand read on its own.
9:50
